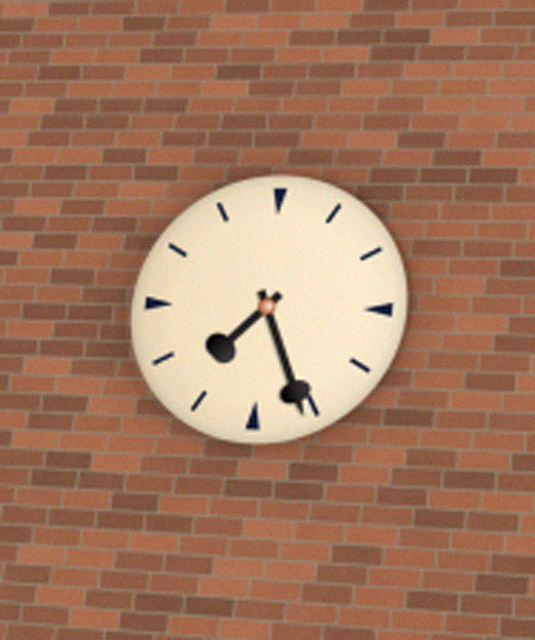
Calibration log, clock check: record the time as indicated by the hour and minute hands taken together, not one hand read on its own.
7:26
